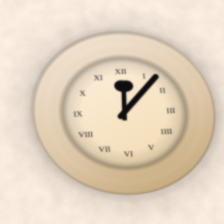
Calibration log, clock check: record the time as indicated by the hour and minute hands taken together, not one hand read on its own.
12:07
